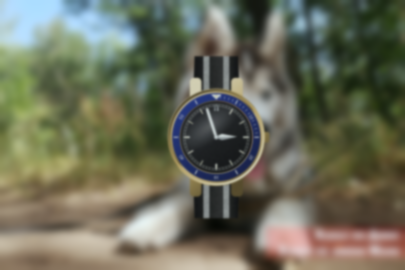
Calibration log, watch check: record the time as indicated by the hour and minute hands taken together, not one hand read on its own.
2:57
